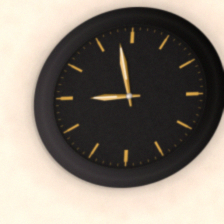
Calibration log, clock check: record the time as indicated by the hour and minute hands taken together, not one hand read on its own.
8:58
